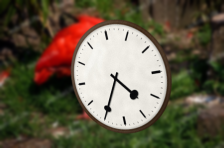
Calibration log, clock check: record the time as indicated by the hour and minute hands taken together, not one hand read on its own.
4:35
